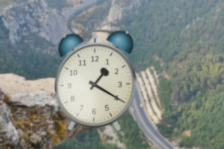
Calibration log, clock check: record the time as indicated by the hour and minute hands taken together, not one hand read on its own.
1:20
